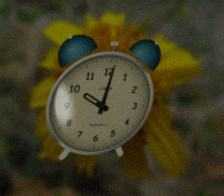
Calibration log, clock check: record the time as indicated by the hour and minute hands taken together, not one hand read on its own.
10:01
